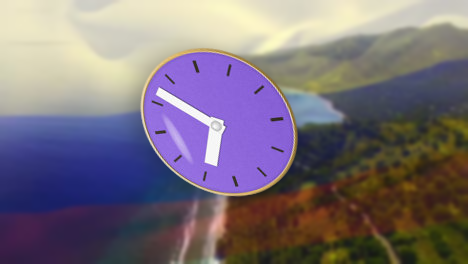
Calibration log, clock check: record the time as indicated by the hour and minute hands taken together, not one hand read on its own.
6:52
